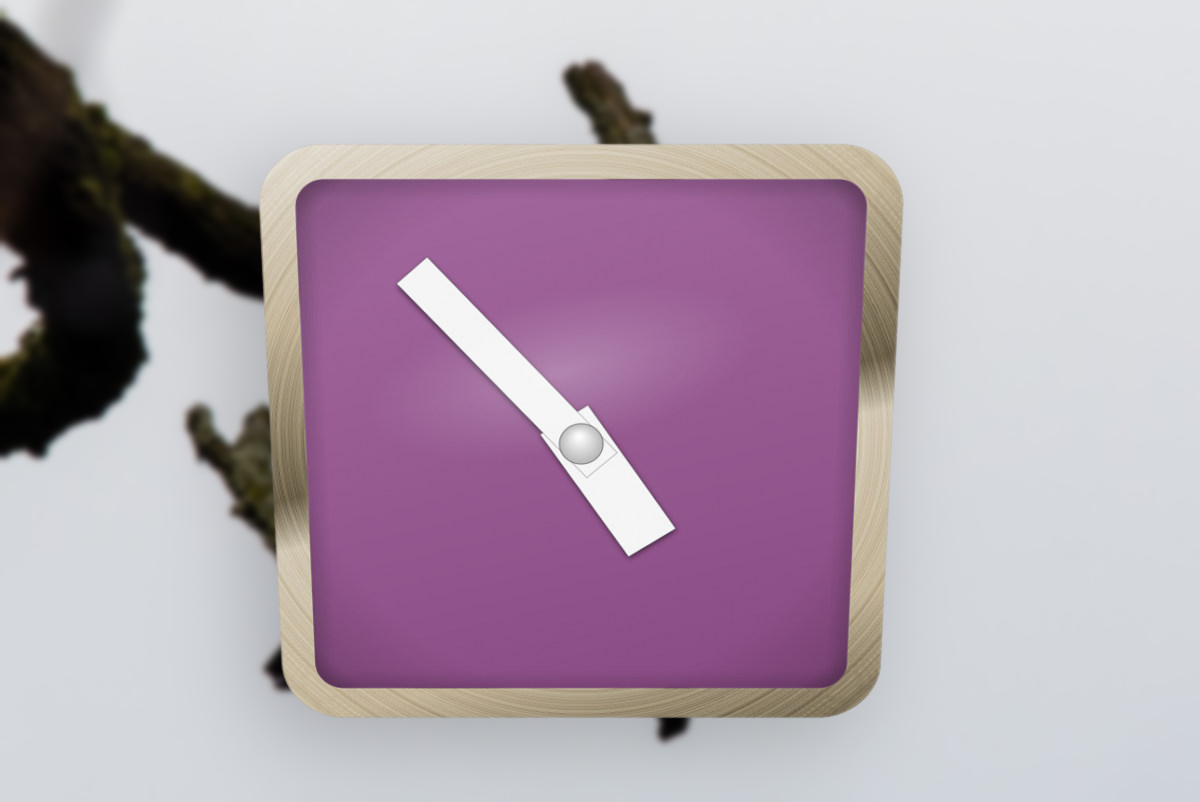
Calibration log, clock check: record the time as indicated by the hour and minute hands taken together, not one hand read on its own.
4:53
